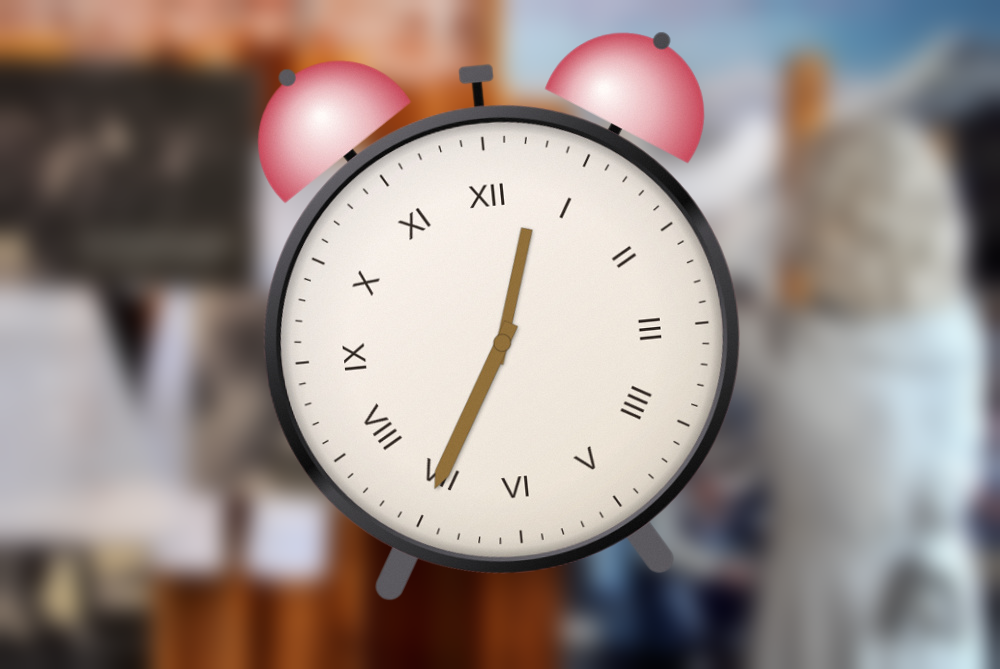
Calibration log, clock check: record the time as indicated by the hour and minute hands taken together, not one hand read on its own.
12:35
